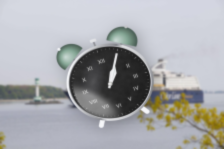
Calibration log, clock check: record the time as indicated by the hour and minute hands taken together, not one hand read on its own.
1:05
